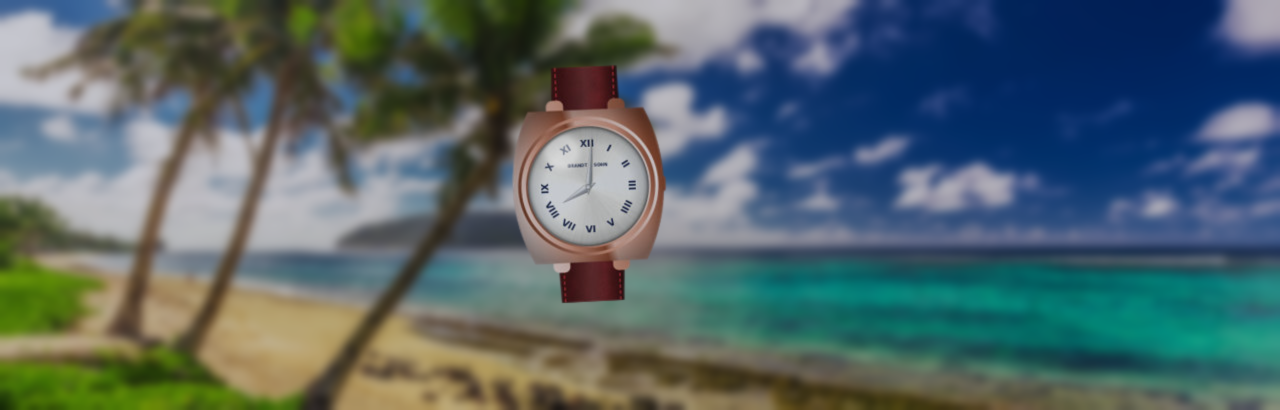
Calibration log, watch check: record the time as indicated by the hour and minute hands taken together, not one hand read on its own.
8:01
